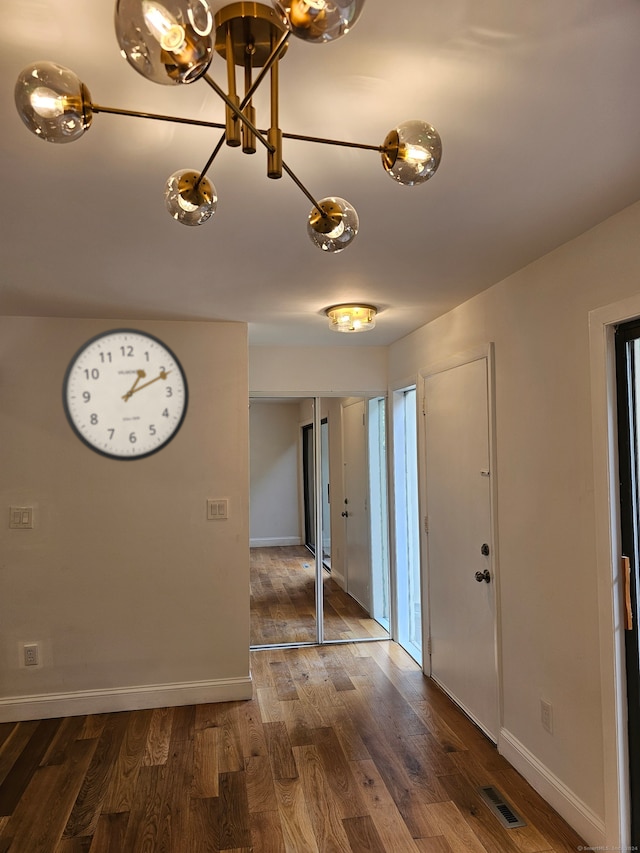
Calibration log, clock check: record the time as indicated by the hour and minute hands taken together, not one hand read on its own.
1:11
